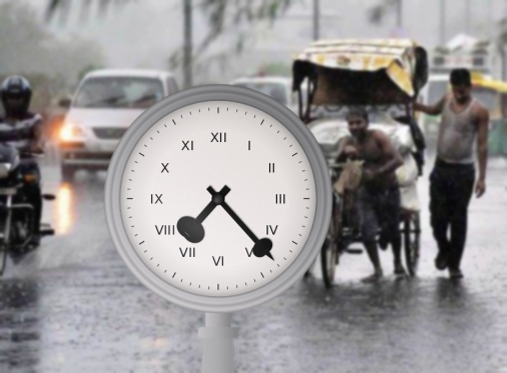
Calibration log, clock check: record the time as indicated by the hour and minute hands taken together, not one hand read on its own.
7:23
